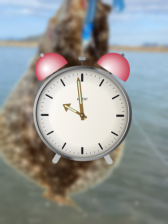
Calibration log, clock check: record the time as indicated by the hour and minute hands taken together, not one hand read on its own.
9:59
